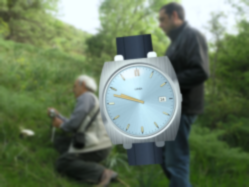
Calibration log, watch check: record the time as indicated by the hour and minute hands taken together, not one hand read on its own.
9:48
